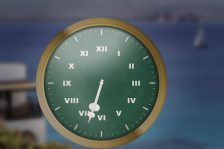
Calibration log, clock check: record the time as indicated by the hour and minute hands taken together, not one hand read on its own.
6:33
